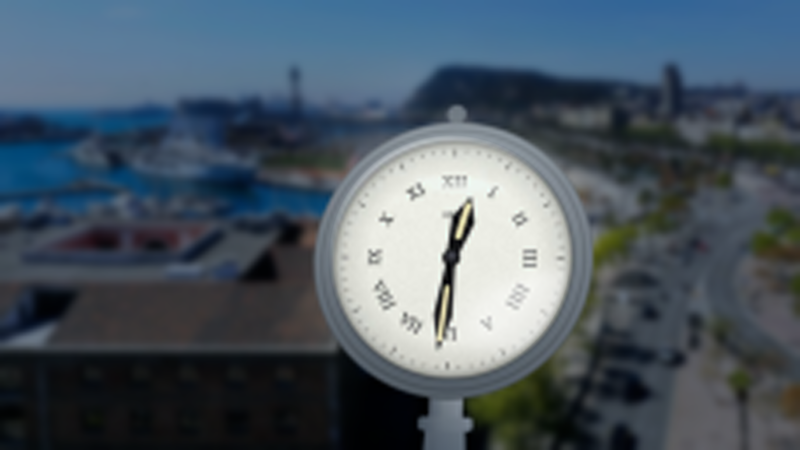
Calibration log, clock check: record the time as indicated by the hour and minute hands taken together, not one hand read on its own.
12:31
